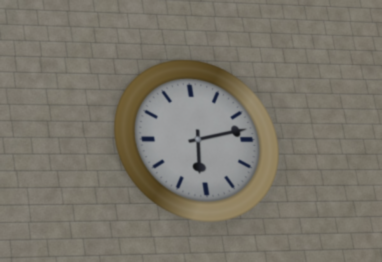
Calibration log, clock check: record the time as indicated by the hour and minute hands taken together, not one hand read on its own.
6:13
